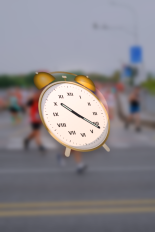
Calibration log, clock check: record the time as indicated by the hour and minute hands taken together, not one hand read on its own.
10:21
